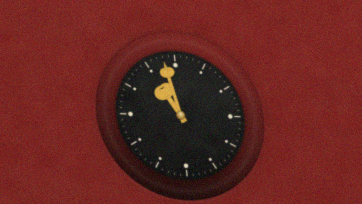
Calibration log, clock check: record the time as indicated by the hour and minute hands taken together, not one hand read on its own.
10:58
